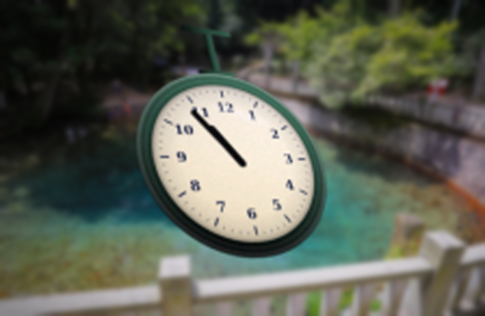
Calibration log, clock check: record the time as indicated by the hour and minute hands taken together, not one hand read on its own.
10:54
